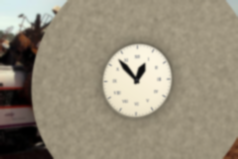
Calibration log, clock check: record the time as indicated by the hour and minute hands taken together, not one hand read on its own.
12:53
